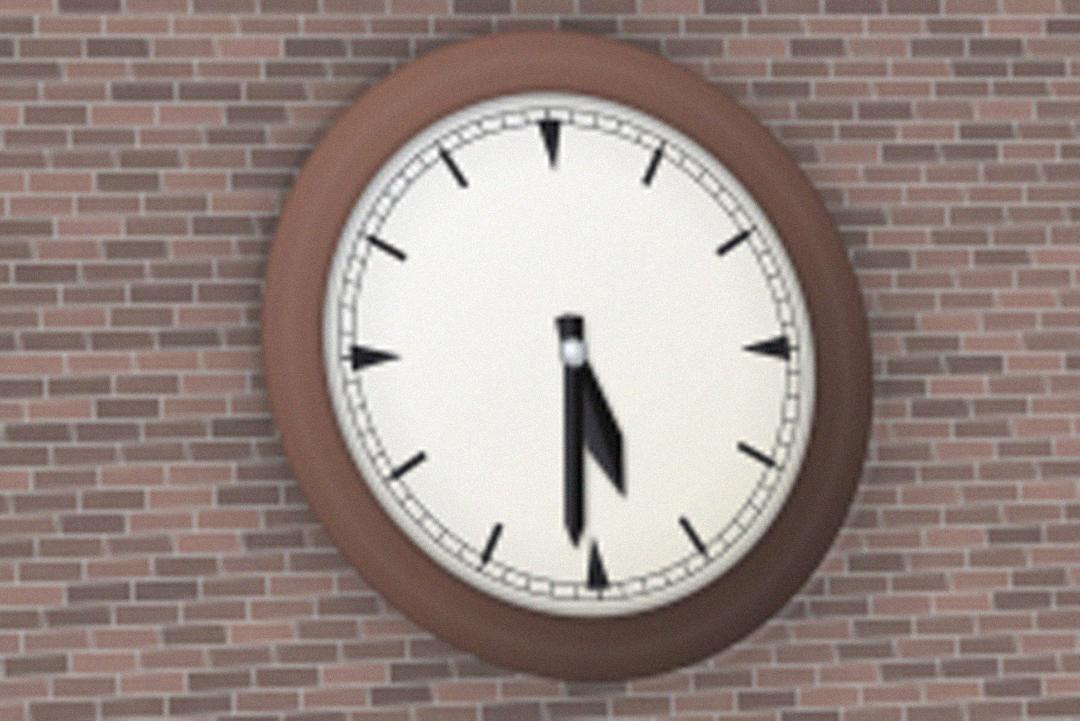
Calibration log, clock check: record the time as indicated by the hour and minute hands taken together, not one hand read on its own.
5:31
